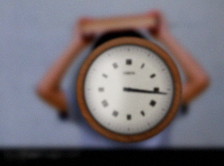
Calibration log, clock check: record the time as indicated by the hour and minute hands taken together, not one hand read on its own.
3:16
